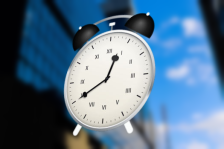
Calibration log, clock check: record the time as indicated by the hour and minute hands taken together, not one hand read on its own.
12:40
